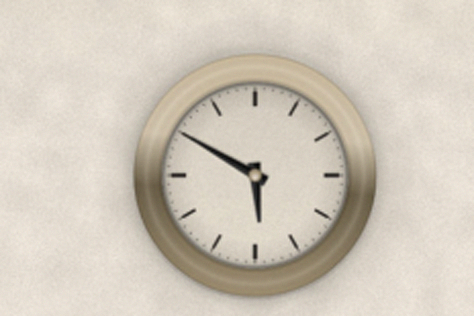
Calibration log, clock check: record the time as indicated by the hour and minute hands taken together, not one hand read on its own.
5:50
